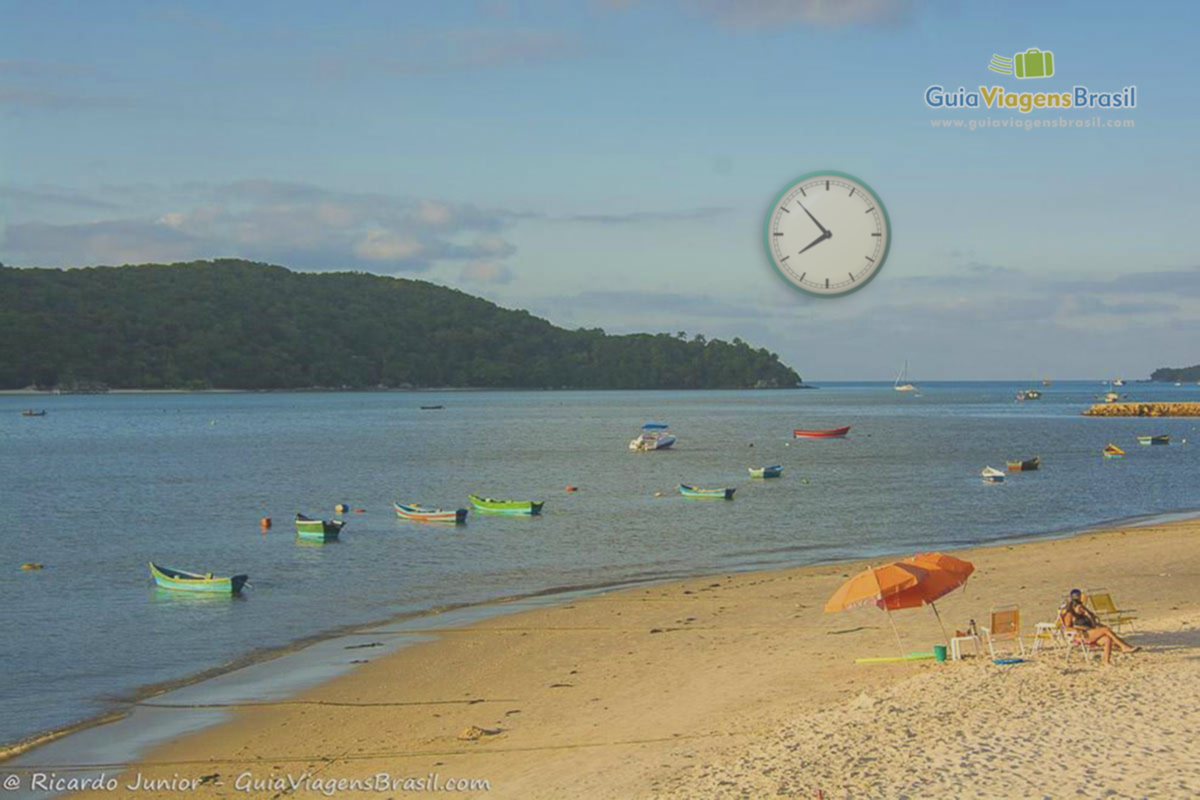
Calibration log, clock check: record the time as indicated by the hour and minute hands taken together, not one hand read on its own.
7:53
